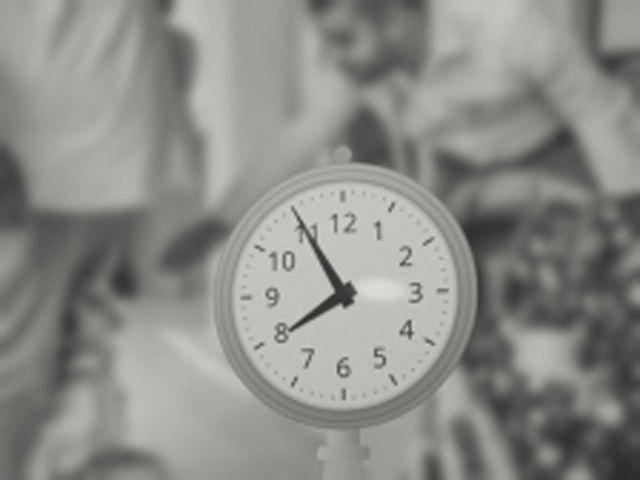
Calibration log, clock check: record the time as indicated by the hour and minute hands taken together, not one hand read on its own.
7:55
